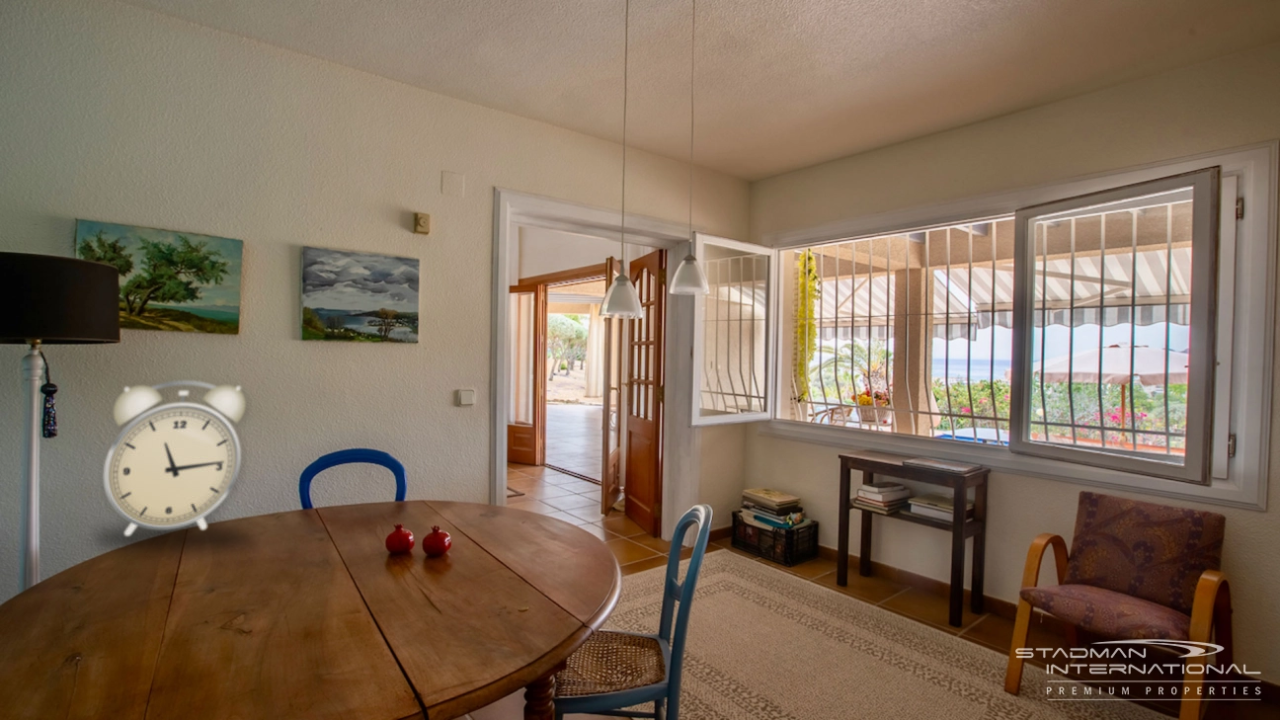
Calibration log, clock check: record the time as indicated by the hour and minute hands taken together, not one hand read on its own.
11:14
